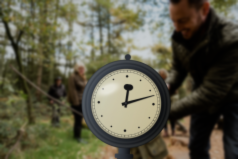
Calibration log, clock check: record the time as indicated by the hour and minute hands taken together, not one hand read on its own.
12:12
